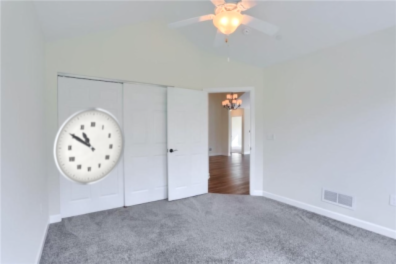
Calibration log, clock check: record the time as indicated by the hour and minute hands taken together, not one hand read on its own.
10:50
